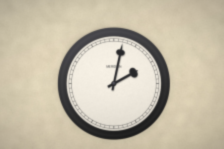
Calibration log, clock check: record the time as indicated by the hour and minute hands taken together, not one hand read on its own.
2:02
